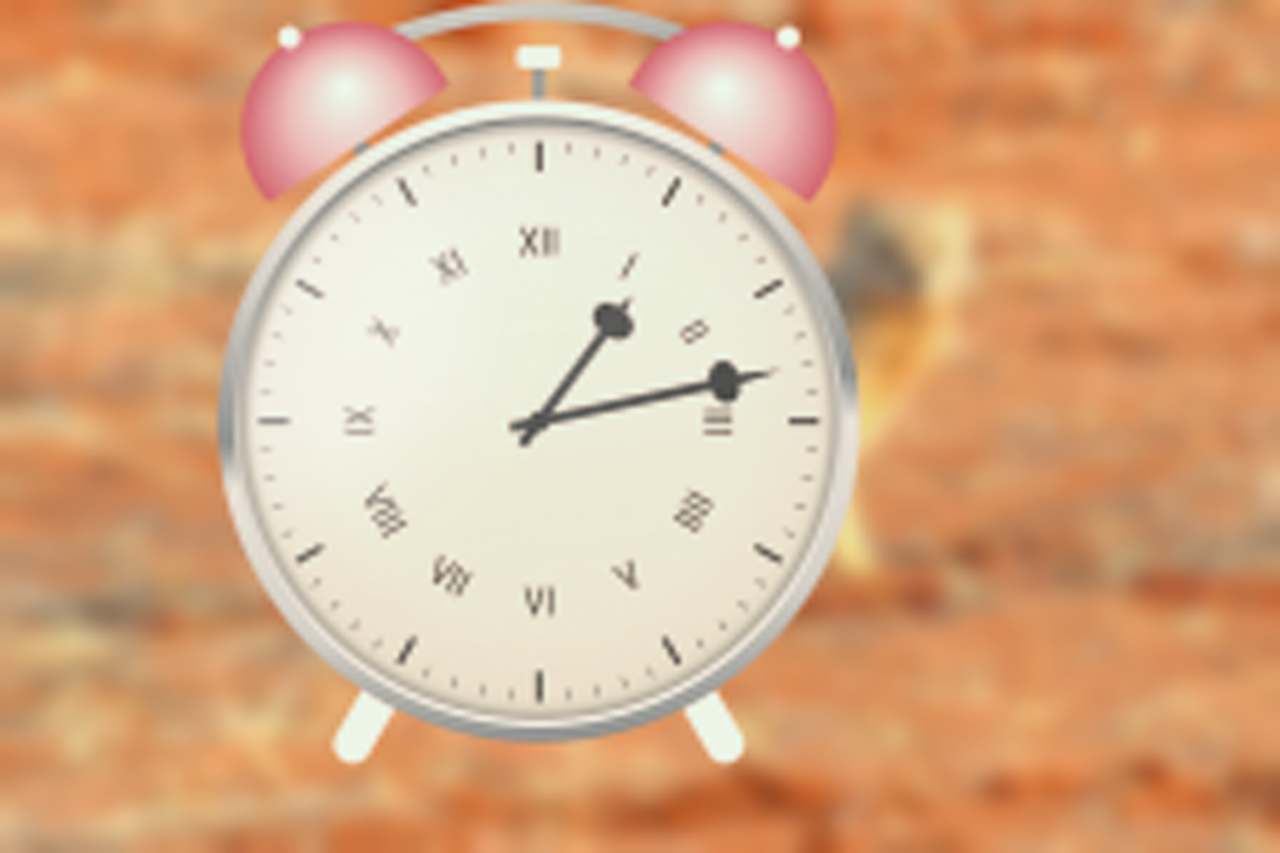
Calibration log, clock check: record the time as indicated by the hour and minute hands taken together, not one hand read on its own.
1:13
